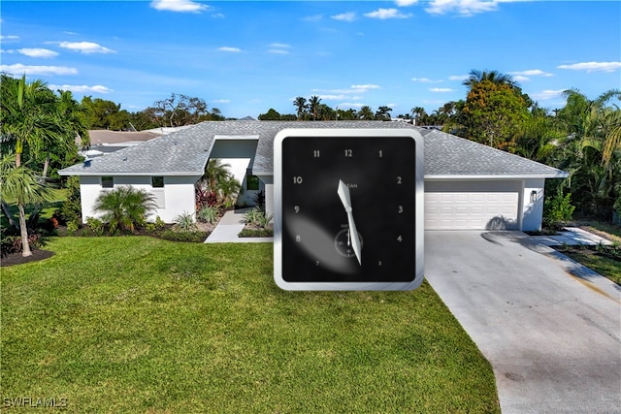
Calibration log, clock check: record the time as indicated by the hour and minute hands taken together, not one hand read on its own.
11:28
